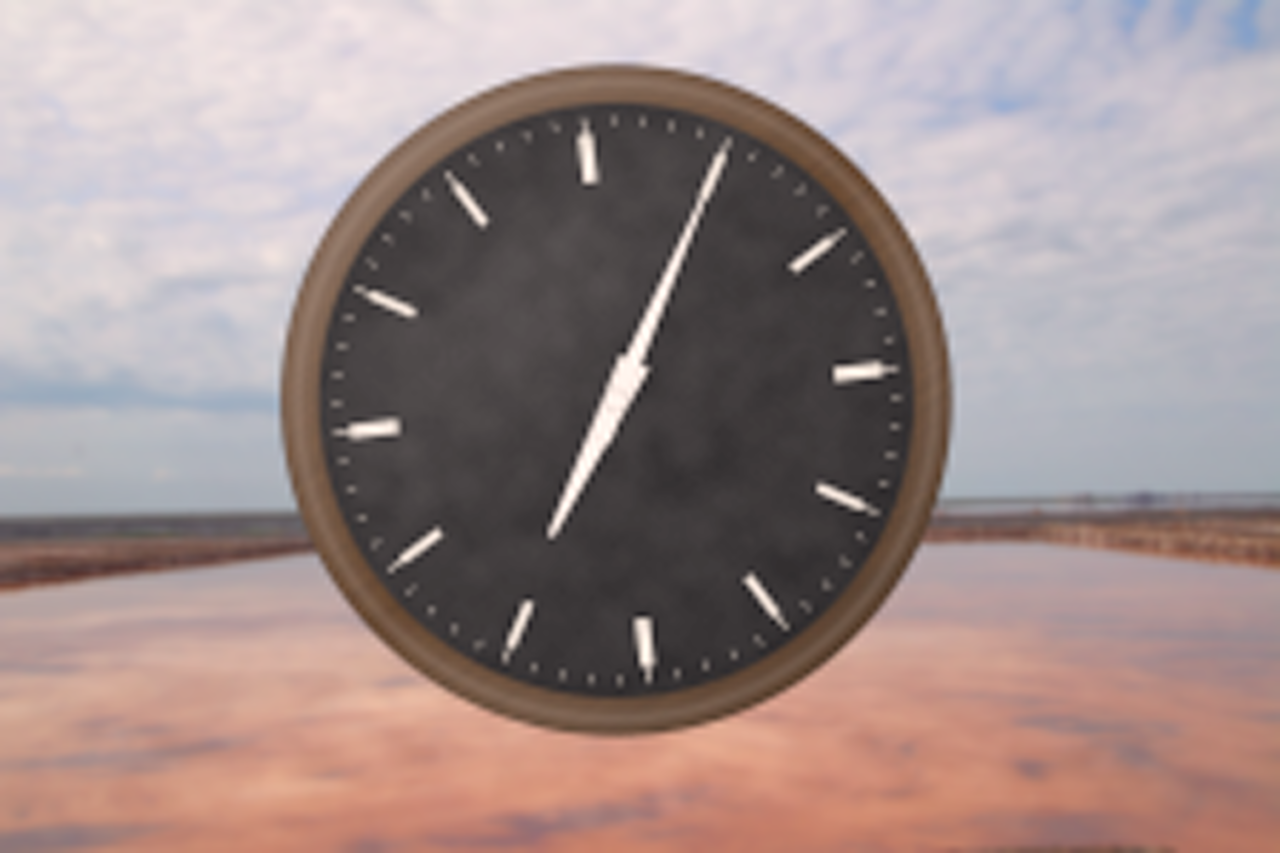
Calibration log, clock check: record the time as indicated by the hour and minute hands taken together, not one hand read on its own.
7:05
